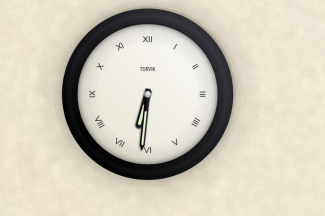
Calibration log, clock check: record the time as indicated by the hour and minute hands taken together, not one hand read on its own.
6:31
